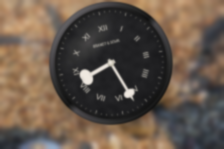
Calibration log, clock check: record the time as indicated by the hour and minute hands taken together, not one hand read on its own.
8:27
